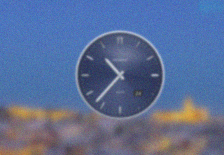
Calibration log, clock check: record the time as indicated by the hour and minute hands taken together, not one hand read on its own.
10:37
